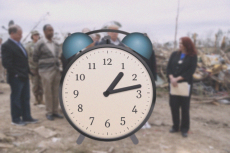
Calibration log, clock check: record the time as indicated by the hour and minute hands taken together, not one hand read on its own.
1:13
